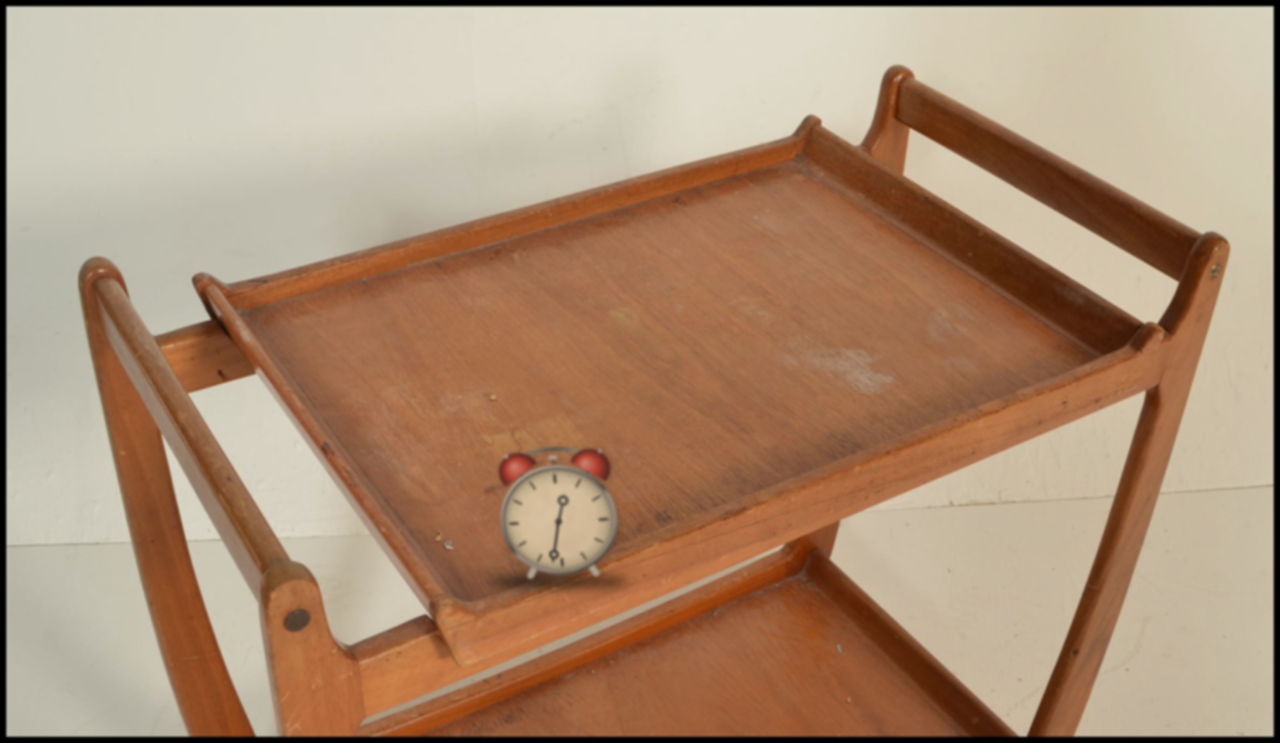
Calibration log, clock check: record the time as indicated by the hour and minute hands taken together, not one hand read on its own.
12:32
